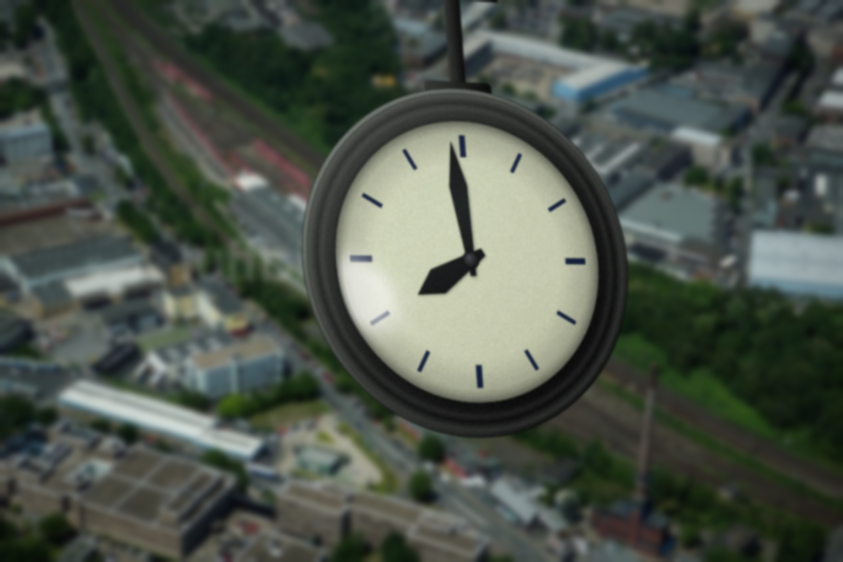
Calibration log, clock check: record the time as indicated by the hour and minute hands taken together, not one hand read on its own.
7:59
